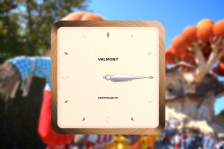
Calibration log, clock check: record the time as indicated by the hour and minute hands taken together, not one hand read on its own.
3:15
